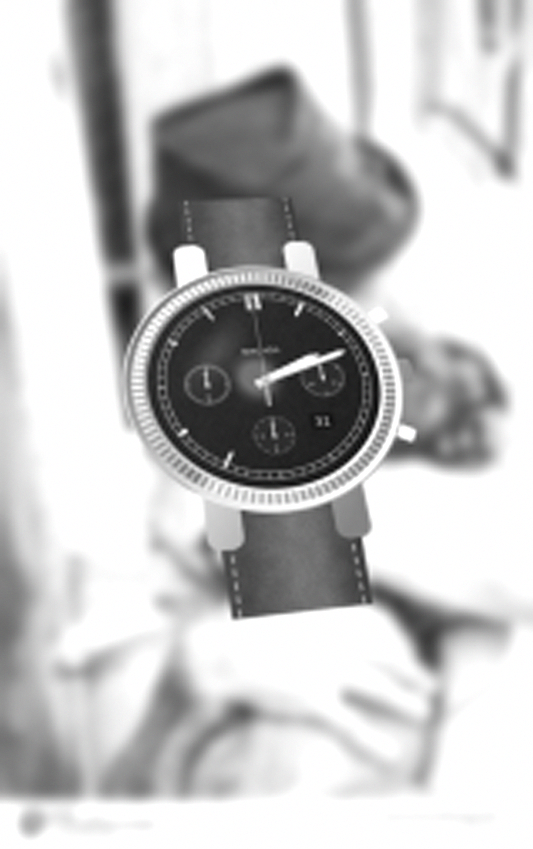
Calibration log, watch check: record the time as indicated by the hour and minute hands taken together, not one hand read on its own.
2:12
